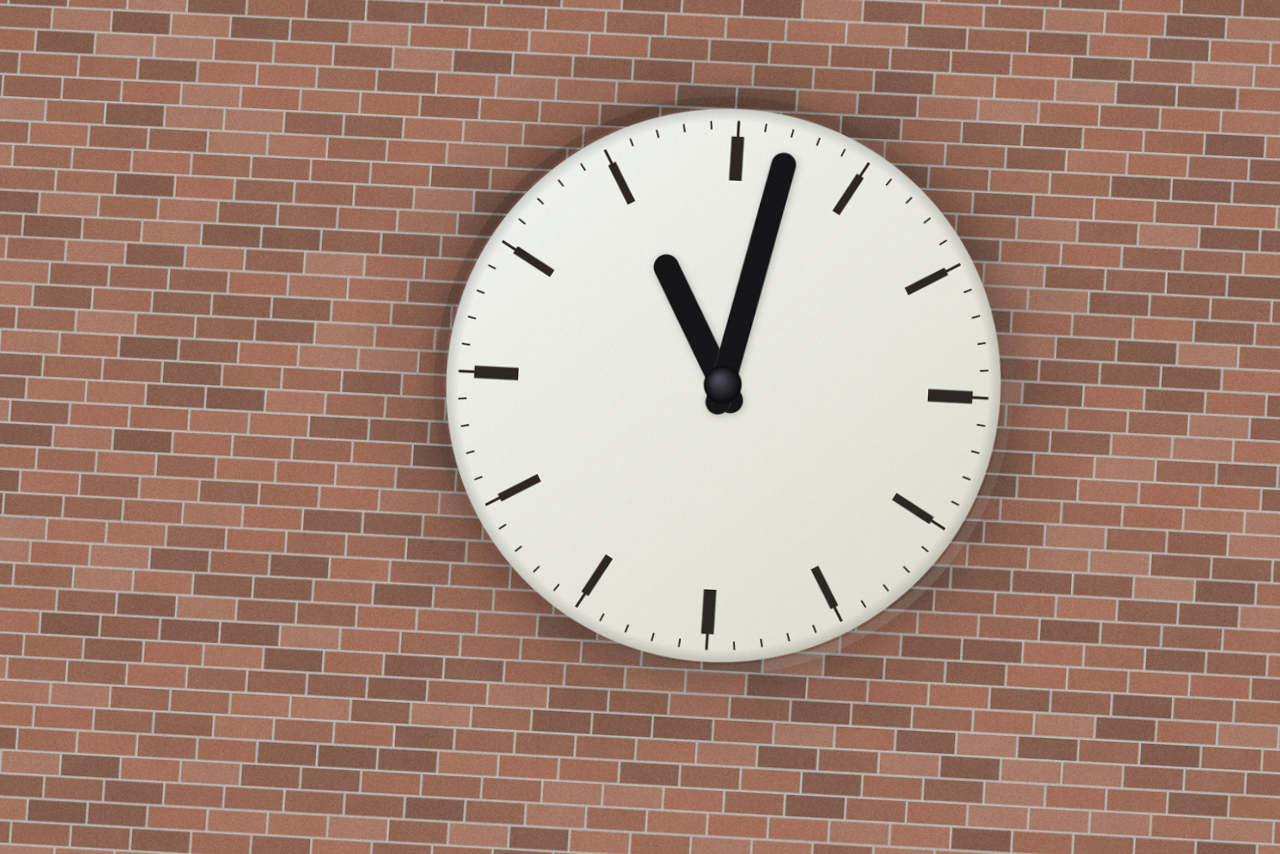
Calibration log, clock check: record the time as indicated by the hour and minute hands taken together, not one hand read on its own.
11:02
